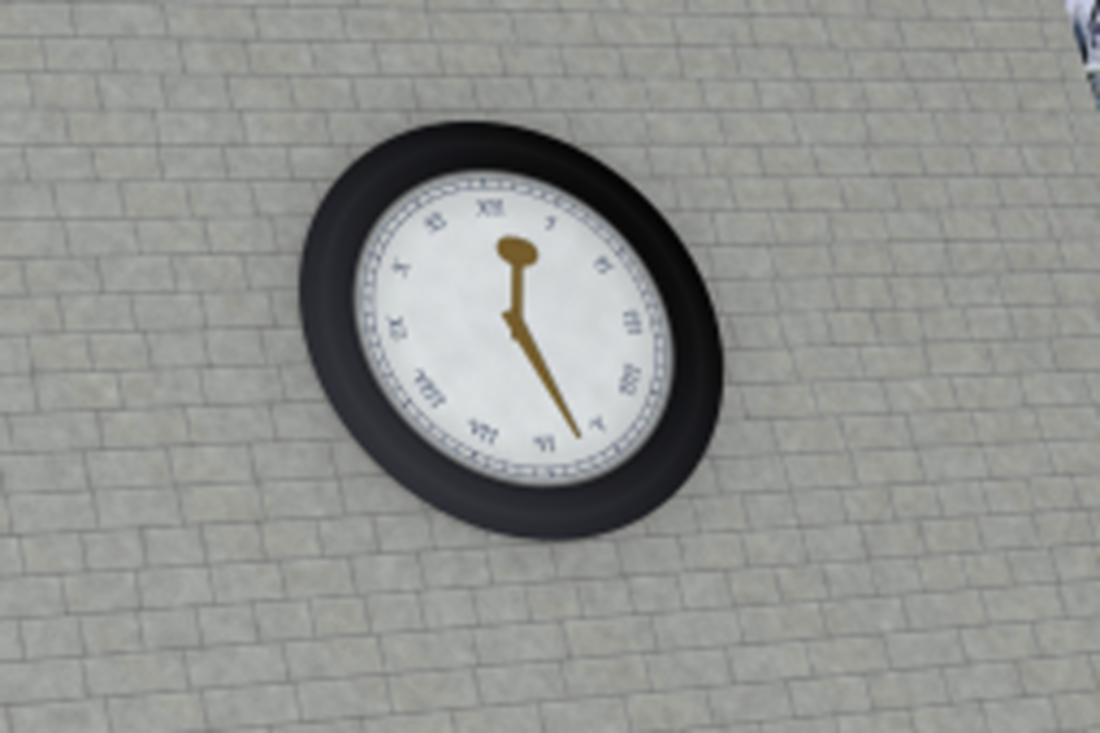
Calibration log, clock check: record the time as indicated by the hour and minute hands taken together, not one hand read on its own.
12:27
